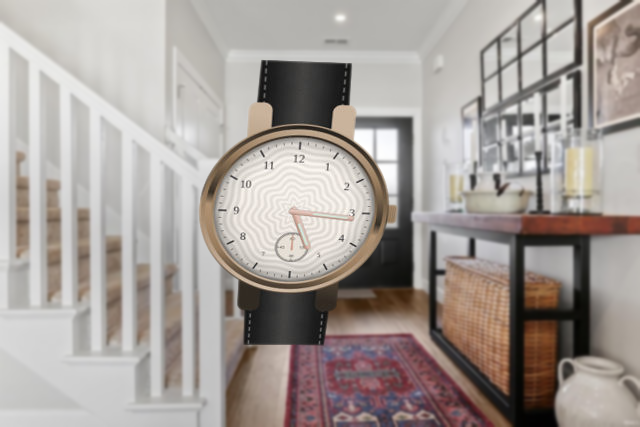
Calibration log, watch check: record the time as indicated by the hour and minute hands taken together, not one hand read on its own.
5:16
